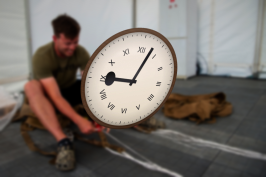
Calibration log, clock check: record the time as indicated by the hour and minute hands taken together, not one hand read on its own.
9:03
